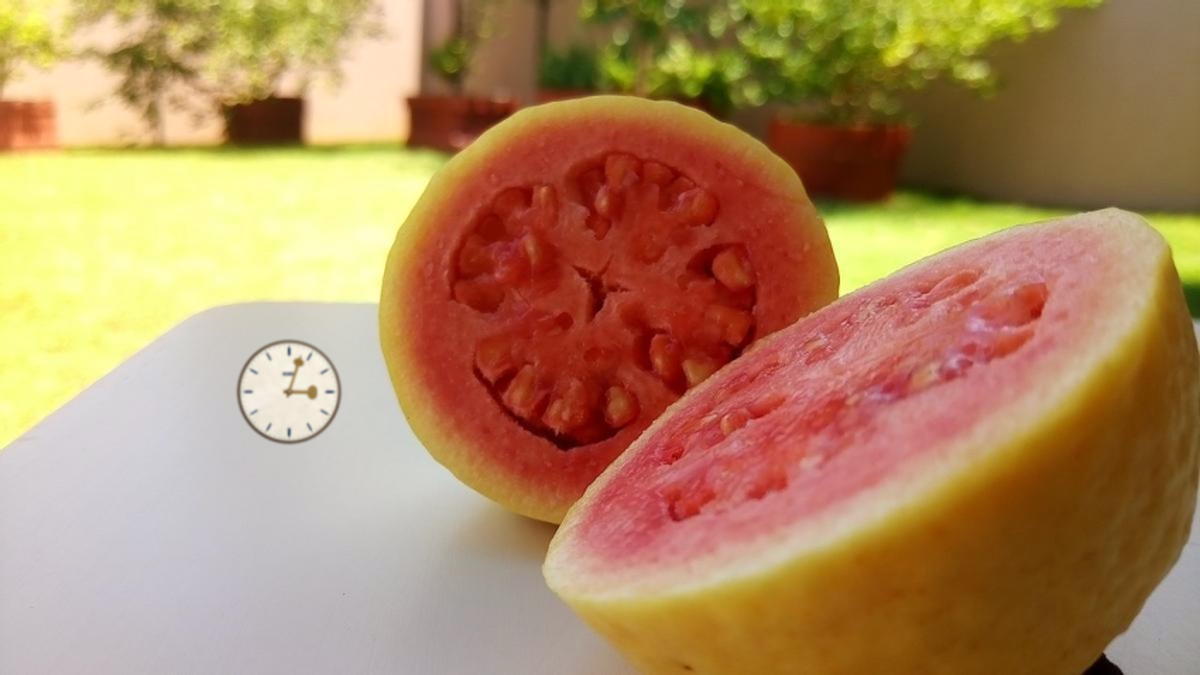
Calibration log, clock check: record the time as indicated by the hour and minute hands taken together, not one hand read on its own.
3:03
